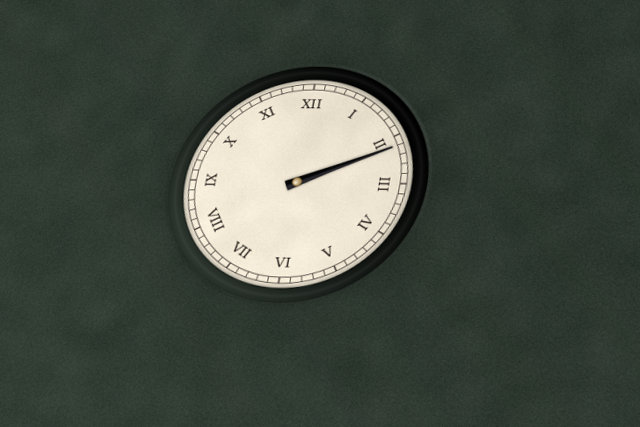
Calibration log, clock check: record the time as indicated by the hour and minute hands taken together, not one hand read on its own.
2:11
